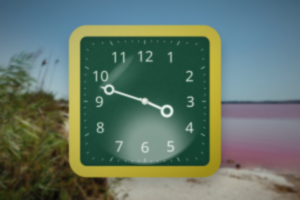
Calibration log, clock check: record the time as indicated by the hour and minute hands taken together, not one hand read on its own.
3:48
